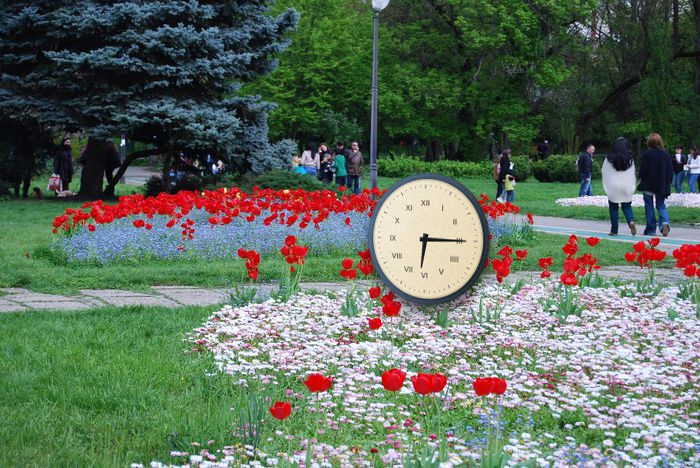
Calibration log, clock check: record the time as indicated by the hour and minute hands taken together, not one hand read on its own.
6:15
